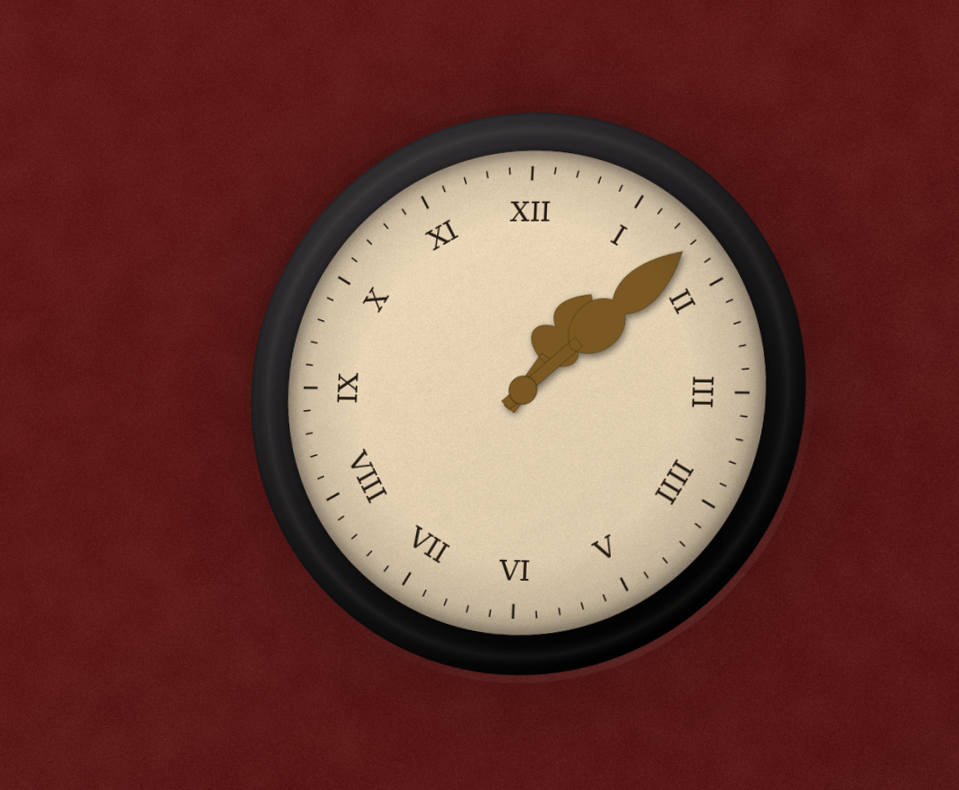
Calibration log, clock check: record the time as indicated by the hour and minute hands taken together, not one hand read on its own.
1:08
